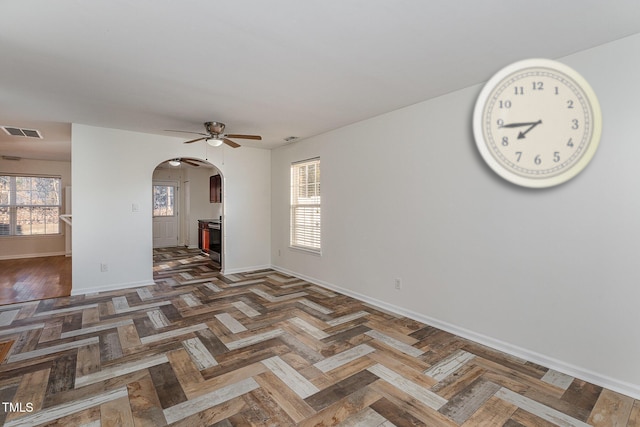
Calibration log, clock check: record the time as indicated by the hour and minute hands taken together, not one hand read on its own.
7:44
